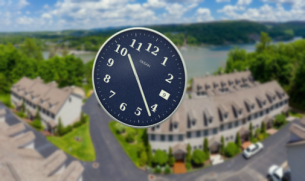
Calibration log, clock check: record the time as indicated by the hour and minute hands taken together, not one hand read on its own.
10:22
